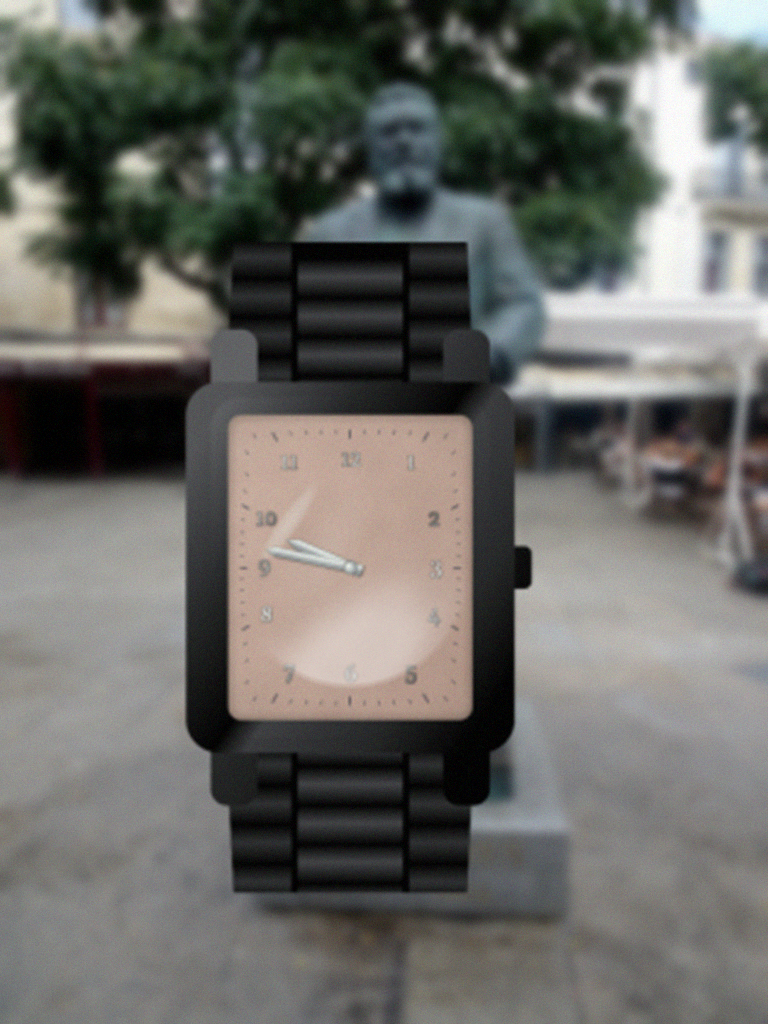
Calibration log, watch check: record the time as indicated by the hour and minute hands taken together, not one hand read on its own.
9:47
